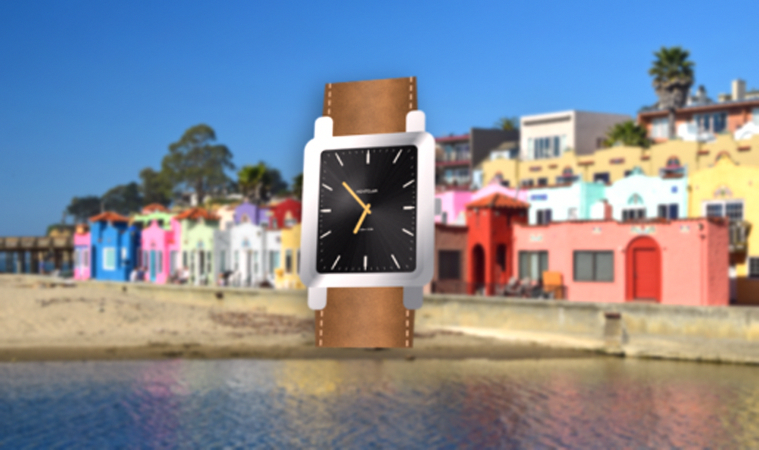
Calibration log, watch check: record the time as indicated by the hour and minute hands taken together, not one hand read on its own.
6:53
